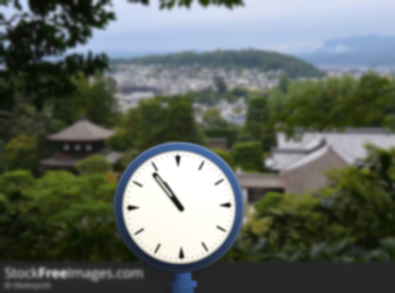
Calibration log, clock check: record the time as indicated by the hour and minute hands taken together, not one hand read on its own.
10:54
